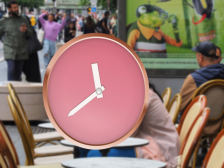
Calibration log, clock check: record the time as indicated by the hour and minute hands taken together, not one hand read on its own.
11:39
